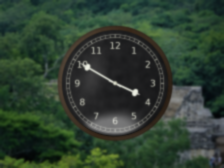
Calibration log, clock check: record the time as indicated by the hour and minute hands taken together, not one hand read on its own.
3:50
